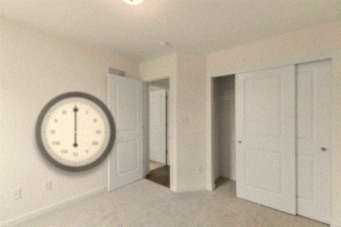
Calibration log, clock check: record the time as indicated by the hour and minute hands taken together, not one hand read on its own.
6:00
